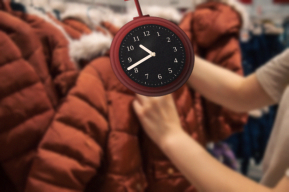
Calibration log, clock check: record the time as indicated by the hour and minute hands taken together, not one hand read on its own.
10:42
